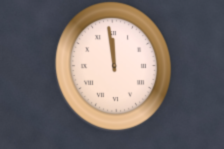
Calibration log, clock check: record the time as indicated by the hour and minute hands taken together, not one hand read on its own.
11:59
